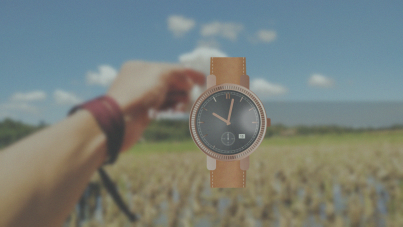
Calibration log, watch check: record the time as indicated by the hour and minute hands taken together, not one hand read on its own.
10:02
